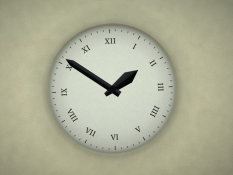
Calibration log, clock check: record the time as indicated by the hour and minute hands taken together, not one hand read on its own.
1:51
